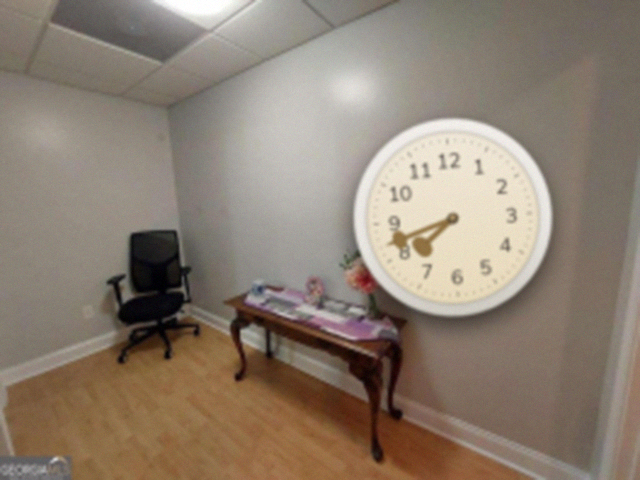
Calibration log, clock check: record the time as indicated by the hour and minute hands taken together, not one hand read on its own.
7:42
